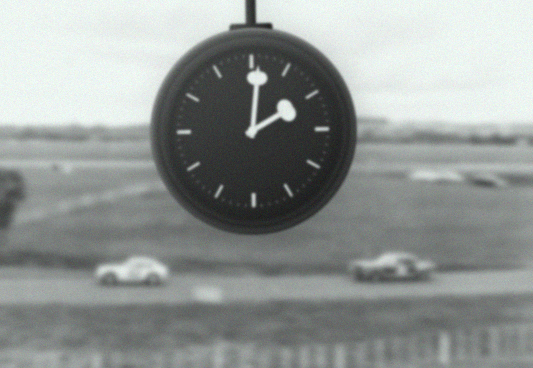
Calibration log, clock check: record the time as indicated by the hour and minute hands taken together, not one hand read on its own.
2:01
